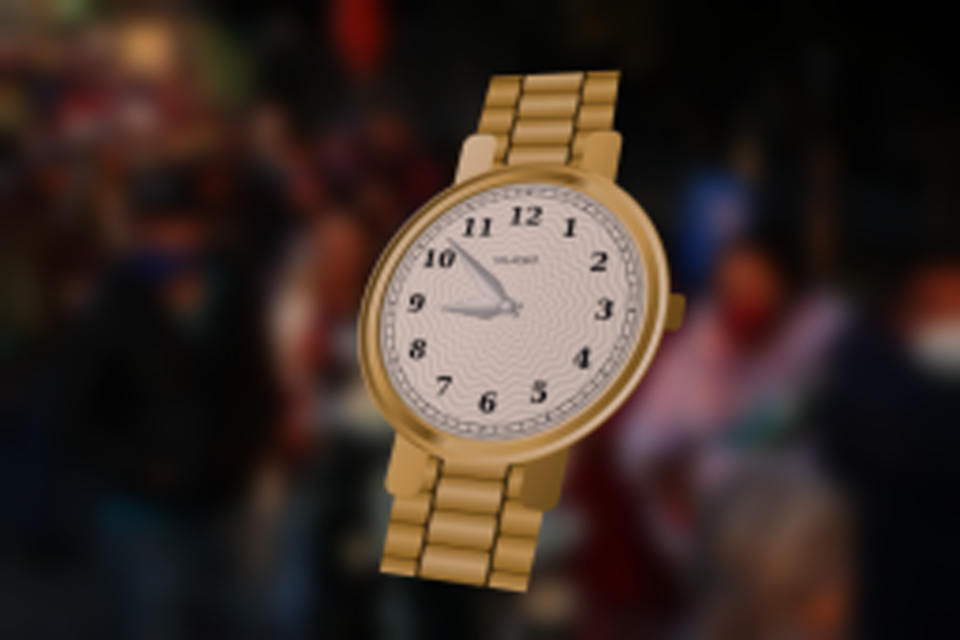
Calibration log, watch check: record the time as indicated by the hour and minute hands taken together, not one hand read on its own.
8:52
